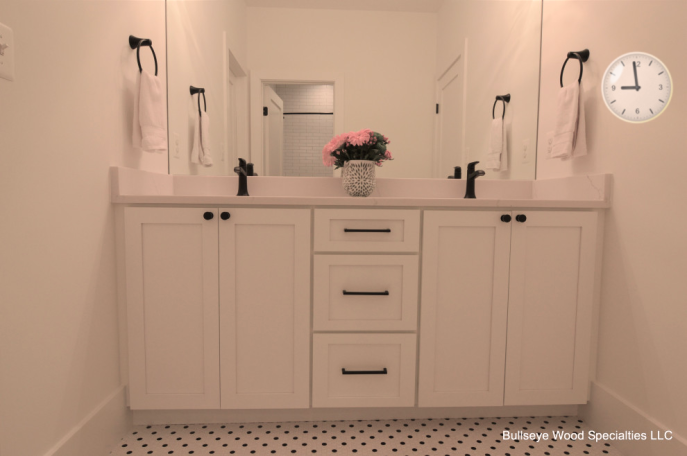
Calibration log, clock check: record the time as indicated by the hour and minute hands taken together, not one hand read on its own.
8:59
